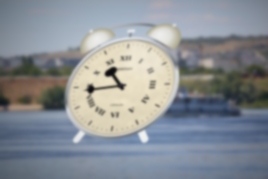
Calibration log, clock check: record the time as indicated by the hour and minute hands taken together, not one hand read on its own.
10:44
